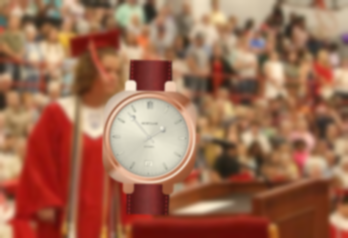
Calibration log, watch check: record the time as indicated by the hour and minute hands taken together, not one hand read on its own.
1:53
